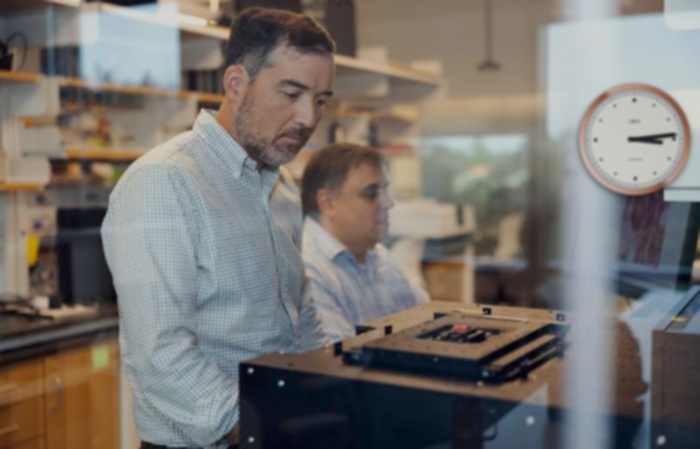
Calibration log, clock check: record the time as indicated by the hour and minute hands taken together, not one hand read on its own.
3:14
